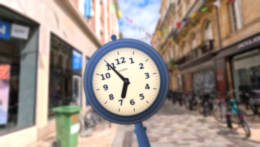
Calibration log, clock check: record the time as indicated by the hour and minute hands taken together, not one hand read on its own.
6:55
